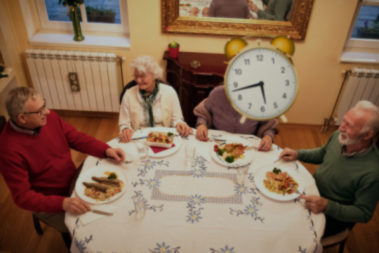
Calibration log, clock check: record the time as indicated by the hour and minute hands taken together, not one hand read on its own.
5:43
